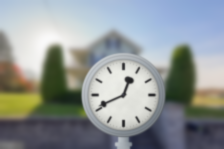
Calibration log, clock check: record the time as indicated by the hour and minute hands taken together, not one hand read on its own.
12:41
